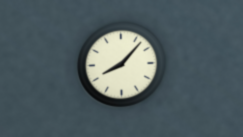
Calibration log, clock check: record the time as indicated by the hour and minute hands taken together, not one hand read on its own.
8:07
